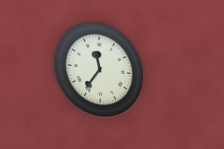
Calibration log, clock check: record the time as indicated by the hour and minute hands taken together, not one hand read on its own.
11:36
